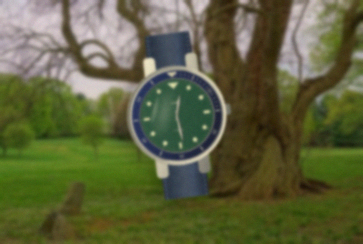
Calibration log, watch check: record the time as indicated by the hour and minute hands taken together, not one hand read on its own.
12:29
